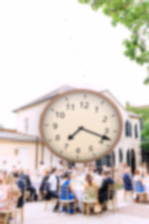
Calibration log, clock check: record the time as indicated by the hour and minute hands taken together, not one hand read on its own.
7:18
